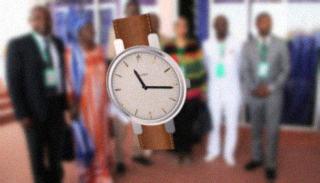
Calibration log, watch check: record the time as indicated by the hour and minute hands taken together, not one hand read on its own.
11:16
